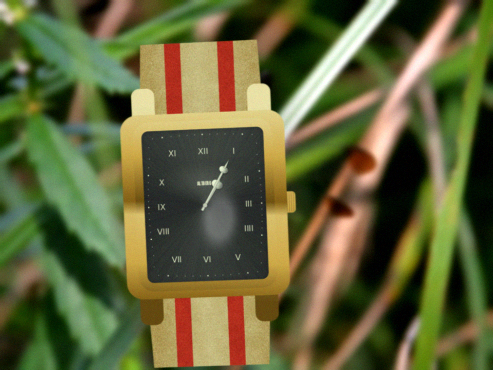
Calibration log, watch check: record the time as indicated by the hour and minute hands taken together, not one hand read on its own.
1:05
